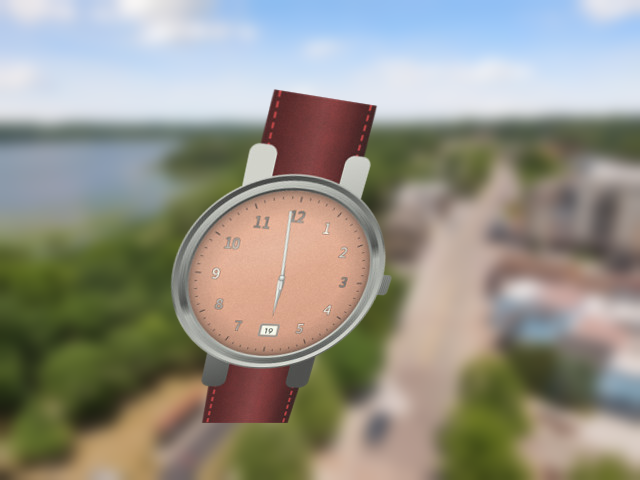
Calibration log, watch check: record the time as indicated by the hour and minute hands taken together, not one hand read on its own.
5:59
